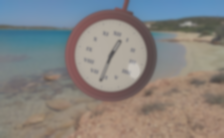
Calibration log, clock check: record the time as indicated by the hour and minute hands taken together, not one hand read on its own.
12:31
